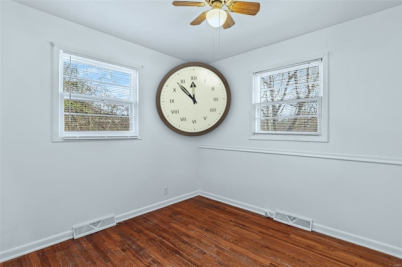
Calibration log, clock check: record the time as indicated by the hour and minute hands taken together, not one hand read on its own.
11:53
